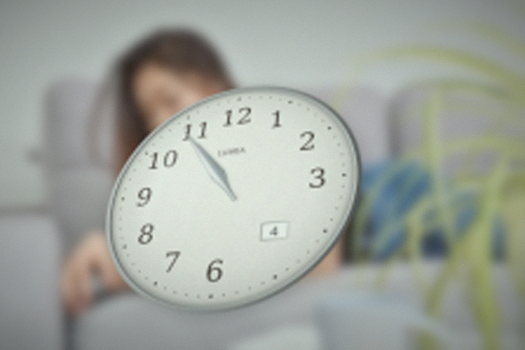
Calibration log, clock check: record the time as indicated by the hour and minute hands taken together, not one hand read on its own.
10:54
